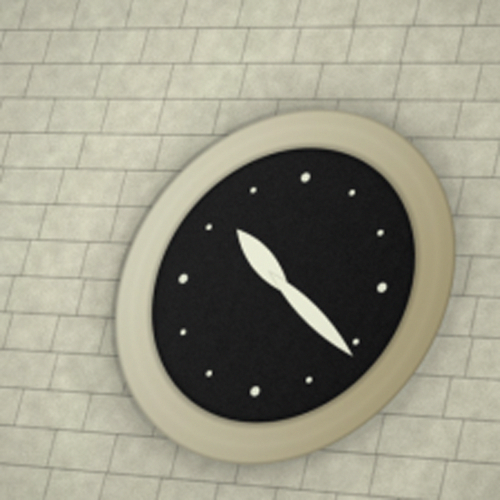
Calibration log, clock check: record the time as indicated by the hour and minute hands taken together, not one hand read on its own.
10:21
